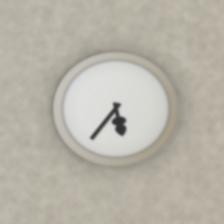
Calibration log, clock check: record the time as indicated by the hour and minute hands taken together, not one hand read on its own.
5:36
